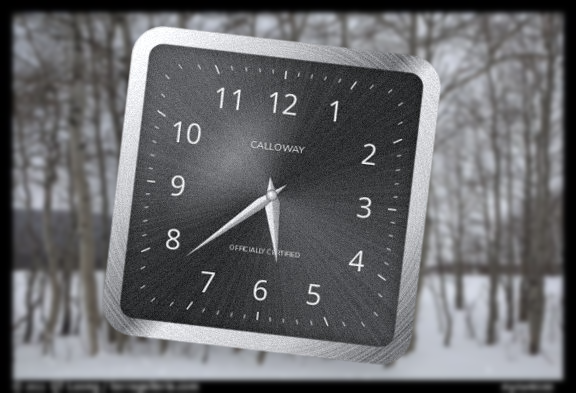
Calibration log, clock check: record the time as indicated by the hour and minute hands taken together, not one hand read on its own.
5:38
